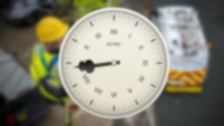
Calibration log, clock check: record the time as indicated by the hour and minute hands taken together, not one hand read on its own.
8:44
